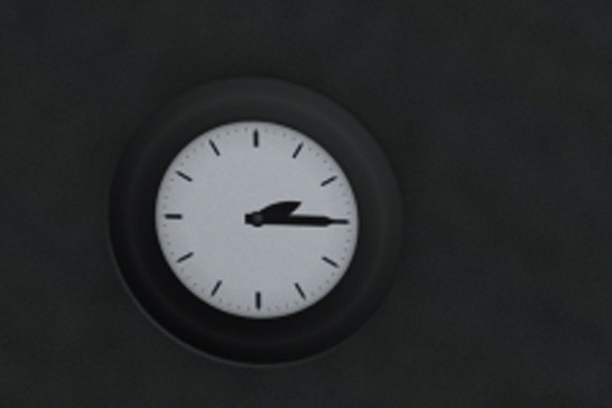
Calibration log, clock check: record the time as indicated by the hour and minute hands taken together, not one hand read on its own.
2:15
